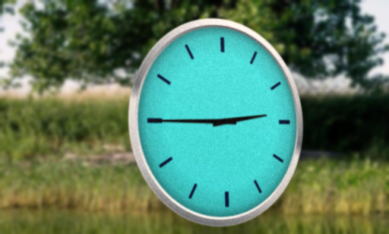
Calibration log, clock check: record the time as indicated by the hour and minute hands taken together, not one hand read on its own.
2:45
